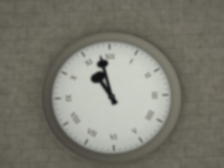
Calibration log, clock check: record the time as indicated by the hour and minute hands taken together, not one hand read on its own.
10:58
